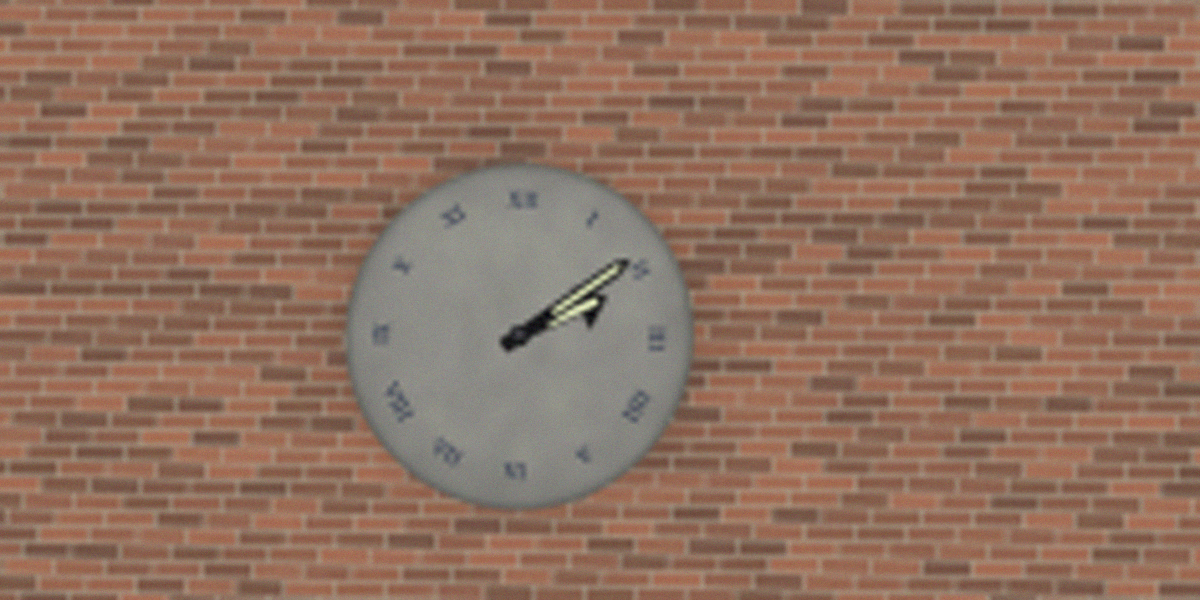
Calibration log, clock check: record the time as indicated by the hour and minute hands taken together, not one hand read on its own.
2:09
